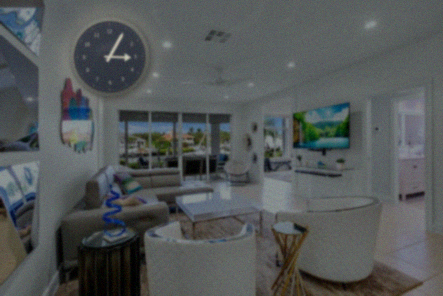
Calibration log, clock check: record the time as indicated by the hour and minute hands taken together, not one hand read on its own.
3:05
